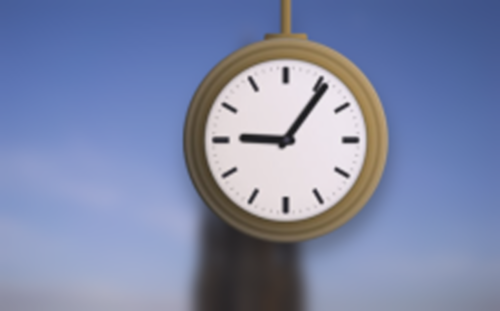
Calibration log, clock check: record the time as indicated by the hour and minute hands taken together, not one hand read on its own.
9:06
